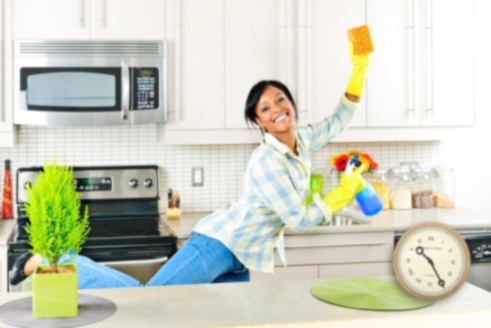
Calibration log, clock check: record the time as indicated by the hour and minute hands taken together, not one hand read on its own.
10:25
